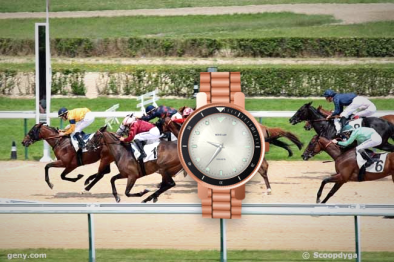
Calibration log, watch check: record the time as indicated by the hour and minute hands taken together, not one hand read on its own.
9:36
